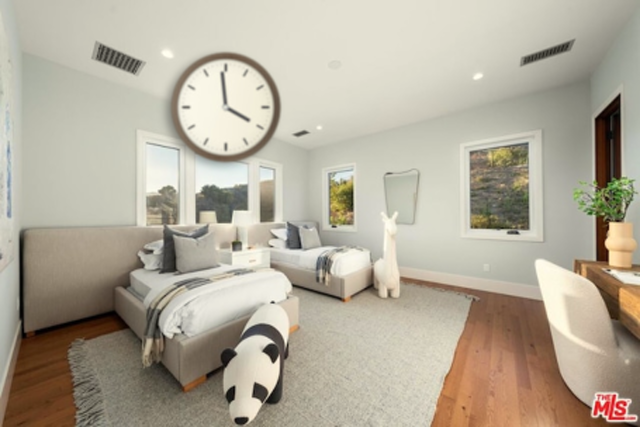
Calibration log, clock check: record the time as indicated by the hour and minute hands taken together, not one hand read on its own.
3:59
